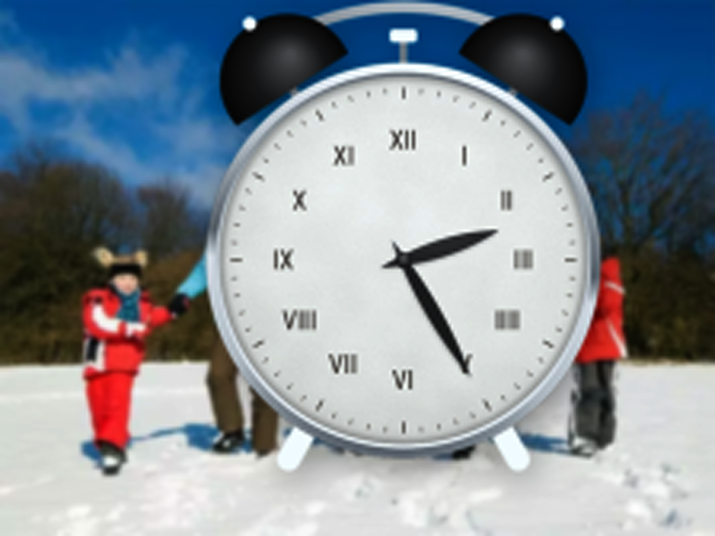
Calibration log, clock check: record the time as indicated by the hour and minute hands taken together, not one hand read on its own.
2:25
